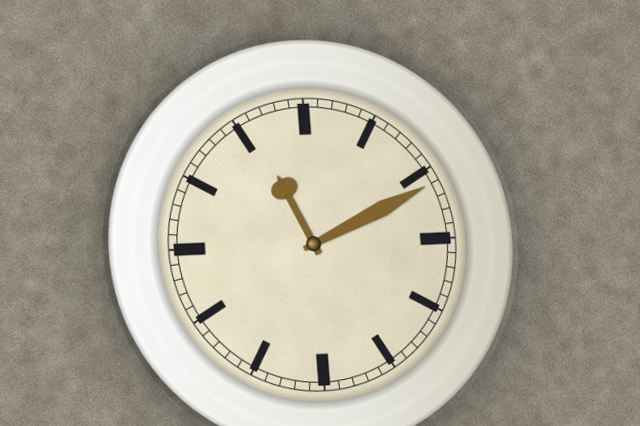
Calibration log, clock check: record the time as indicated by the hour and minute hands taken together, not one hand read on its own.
11:11
